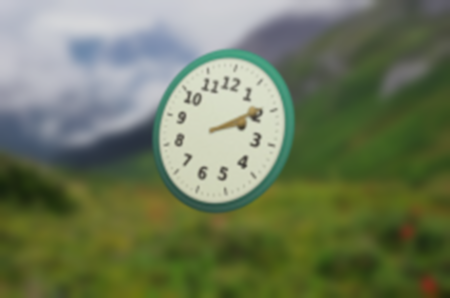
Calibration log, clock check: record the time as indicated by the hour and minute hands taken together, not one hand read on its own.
2:09
